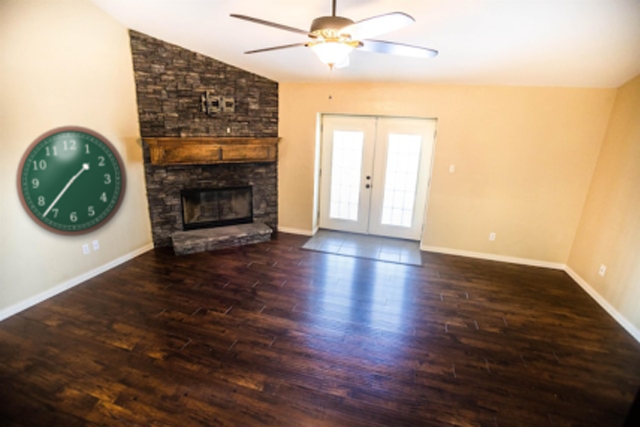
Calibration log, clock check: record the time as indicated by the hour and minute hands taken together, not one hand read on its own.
1:37
